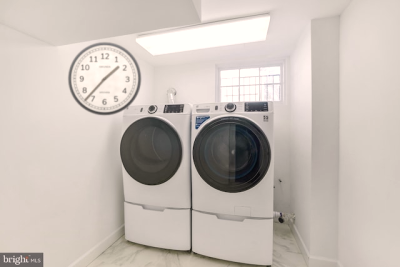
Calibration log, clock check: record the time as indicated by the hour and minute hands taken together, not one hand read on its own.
1:37
